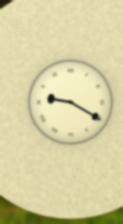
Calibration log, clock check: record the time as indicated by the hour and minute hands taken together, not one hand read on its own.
9:20
